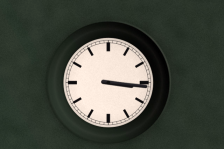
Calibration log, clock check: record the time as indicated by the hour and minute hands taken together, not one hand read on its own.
3:16
